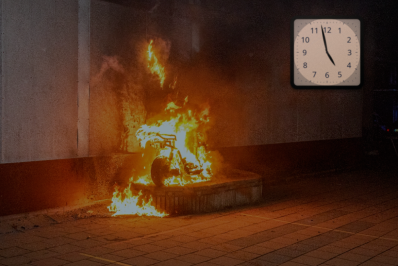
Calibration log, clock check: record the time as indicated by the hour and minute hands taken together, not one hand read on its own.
4:58
